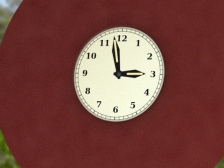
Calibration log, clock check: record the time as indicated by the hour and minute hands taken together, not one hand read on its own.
2:58
